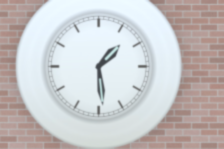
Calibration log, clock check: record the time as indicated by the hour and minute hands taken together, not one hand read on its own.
1:29
